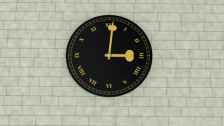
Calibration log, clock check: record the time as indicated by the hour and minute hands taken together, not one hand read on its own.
3:01
